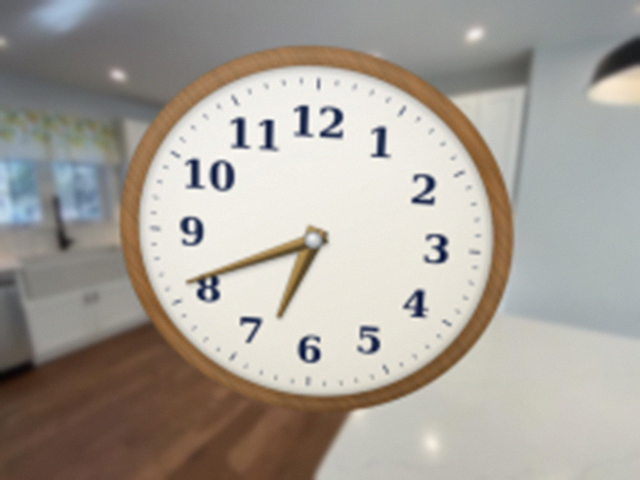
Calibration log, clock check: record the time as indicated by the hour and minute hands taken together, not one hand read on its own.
6:41
